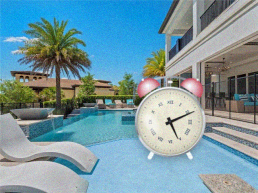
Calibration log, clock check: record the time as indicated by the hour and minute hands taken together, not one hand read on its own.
5:11
